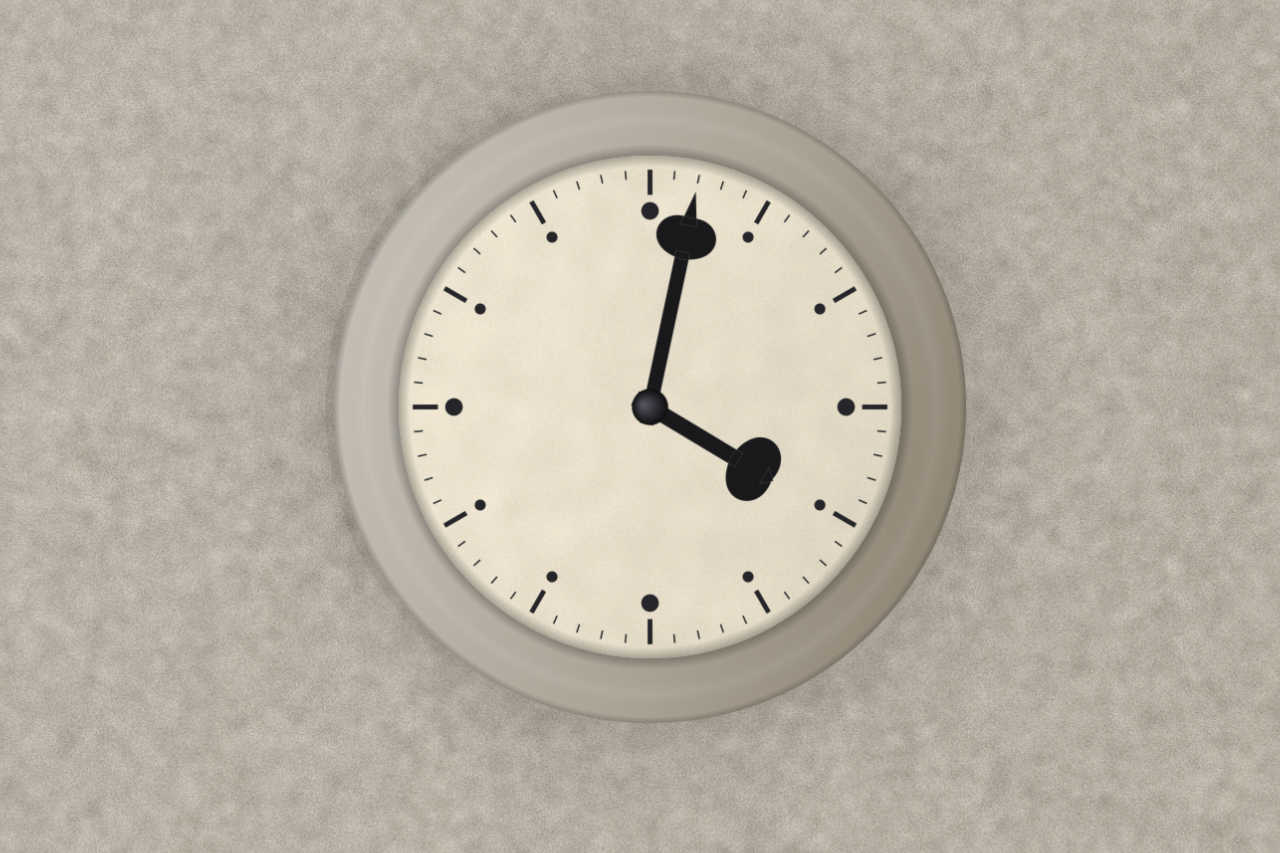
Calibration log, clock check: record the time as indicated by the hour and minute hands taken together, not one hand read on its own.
4:02
